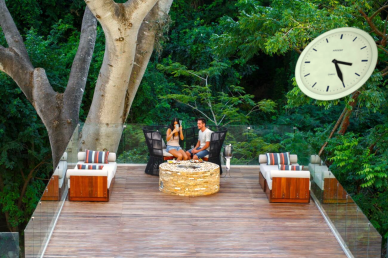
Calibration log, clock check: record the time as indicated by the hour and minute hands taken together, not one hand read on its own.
3:25
